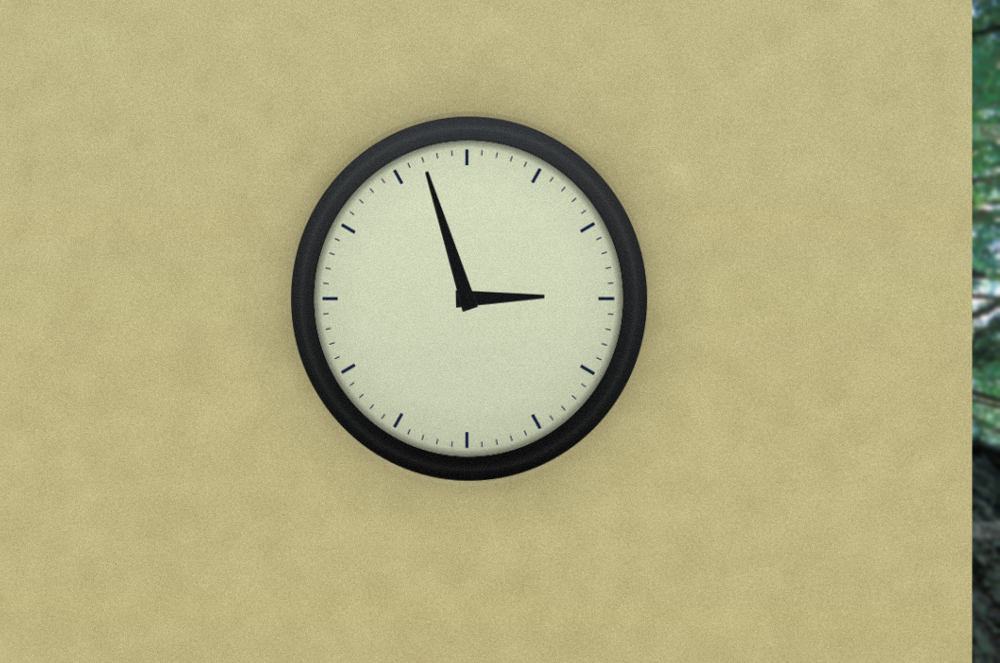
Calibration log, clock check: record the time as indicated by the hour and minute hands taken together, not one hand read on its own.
2:57
